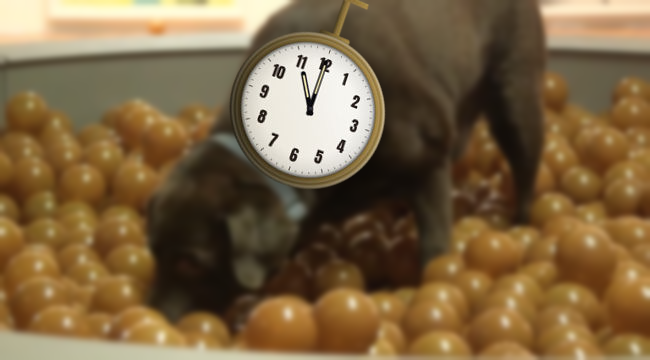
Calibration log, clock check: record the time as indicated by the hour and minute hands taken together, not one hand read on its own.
11:00
